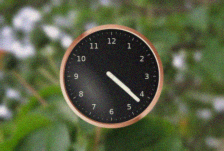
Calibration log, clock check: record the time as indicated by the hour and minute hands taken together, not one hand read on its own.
4:22
